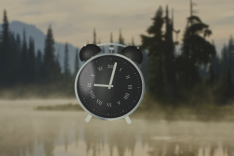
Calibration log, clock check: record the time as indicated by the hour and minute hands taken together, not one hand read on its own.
9:02
